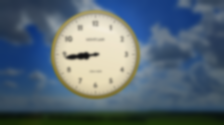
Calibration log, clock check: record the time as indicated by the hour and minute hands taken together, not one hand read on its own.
8:44
